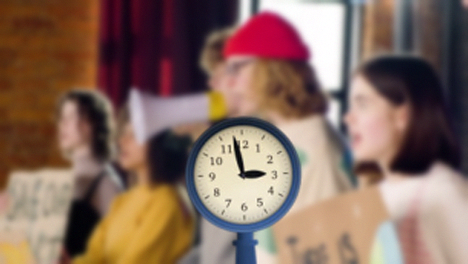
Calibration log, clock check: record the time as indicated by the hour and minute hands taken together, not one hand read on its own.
2:58
